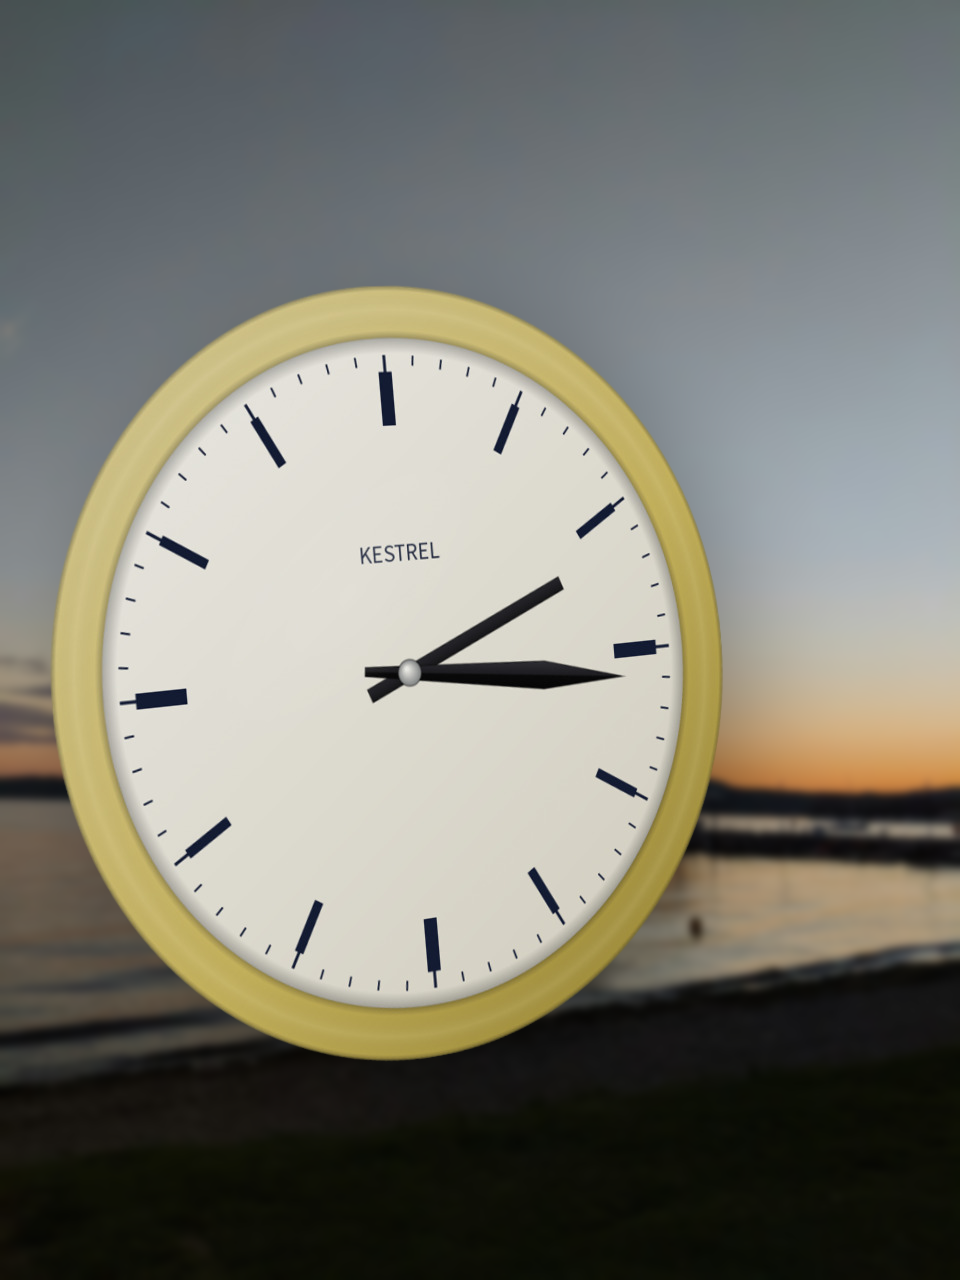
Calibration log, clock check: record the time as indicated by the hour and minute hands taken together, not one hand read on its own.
2:16
